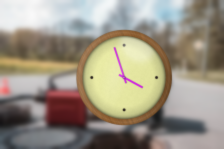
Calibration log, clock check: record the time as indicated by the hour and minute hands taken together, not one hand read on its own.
3:57
